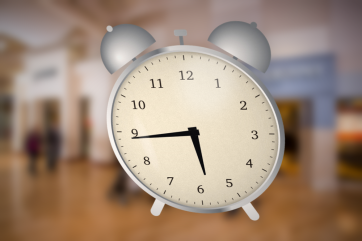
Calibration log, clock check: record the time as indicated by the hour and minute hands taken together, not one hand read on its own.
5:44
